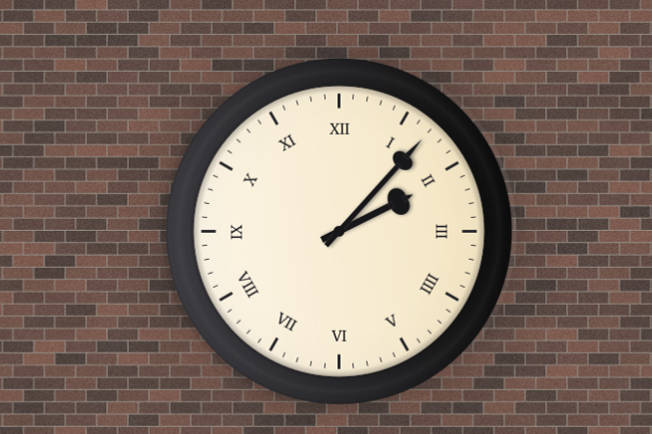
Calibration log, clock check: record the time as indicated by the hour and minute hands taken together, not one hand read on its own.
2:07
